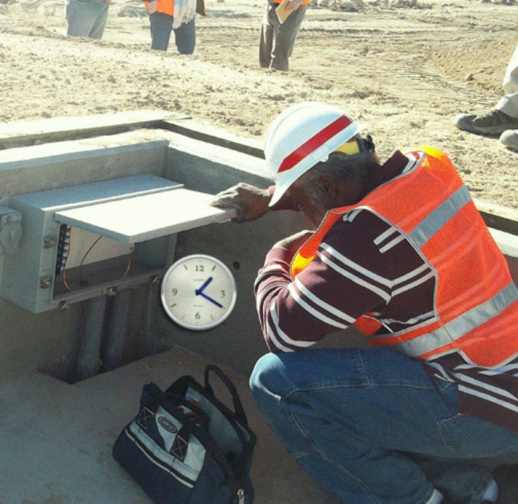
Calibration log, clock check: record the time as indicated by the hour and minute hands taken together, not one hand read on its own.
1:20
